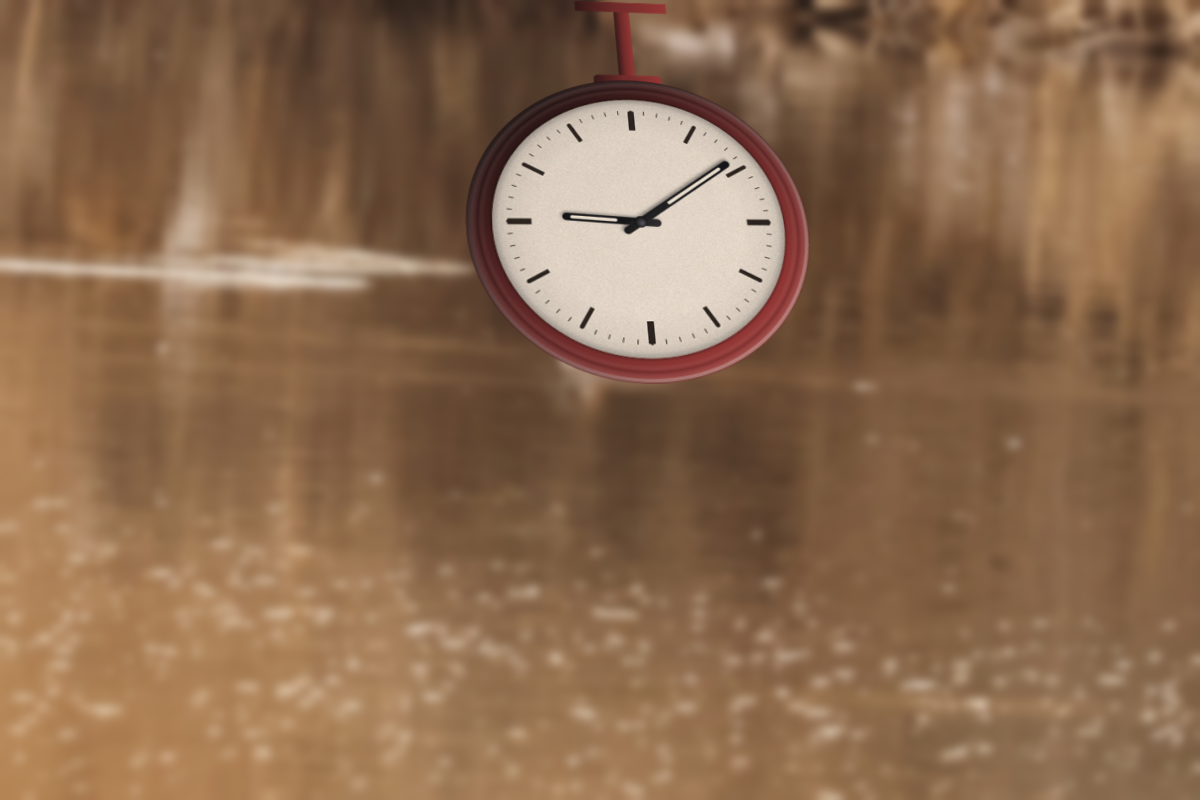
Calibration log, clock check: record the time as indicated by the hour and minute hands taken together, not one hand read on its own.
9:09
